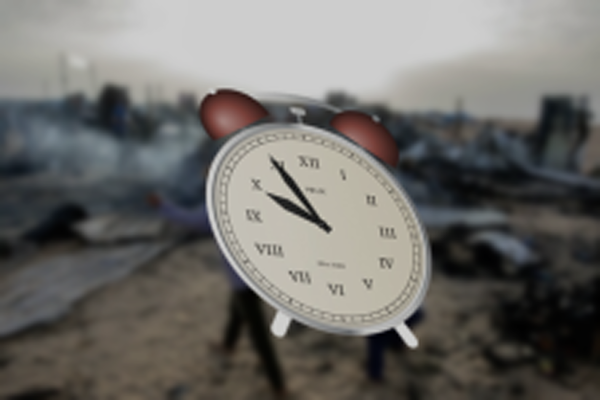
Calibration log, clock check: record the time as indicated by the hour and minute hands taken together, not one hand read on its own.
9:55
